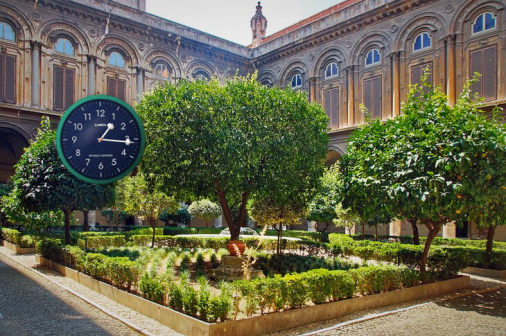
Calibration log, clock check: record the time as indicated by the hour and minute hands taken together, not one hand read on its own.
1:16
